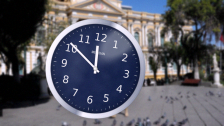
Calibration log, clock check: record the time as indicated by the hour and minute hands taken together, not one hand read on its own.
11:51
